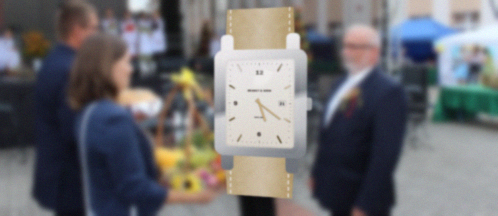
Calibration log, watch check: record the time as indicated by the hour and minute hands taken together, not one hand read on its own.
5:21
